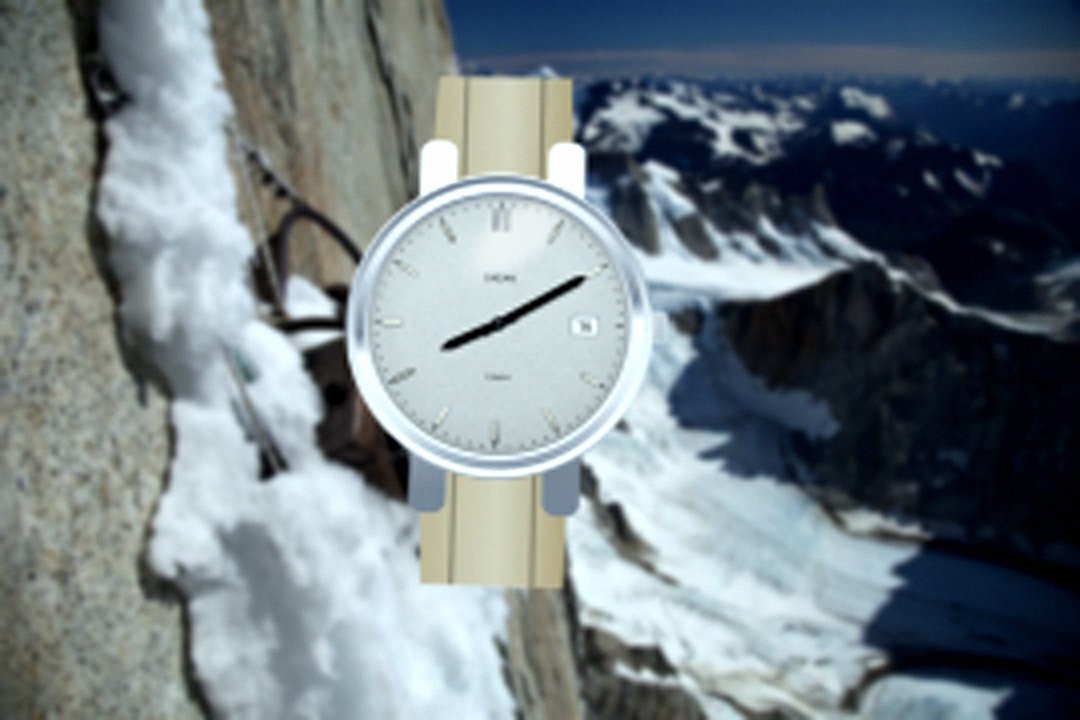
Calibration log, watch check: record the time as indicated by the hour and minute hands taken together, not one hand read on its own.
8:10
